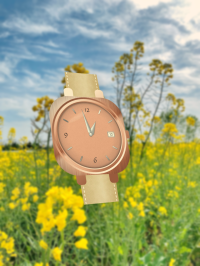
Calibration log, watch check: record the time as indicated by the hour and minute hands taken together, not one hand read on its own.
12:58
